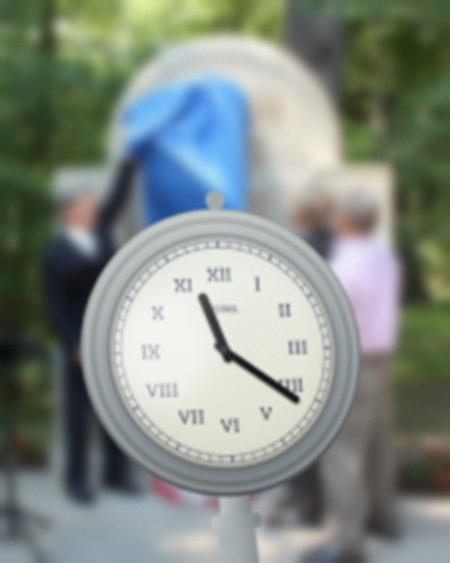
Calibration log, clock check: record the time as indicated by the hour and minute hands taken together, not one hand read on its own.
11:21
